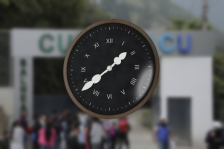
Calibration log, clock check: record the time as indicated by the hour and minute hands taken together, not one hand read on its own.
1:39
